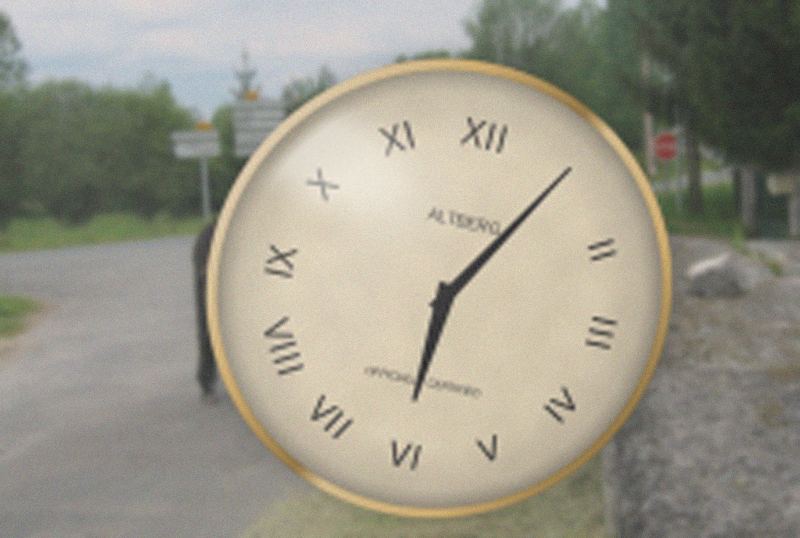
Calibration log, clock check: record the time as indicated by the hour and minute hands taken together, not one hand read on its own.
6:05
